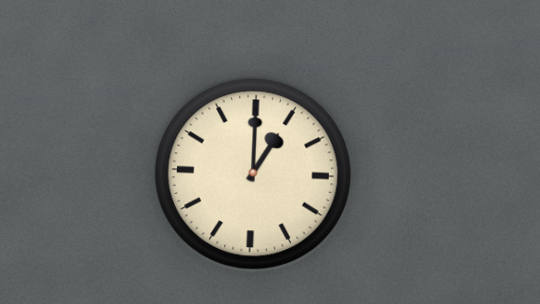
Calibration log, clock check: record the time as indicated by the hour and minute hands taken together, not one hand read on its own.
1:00
